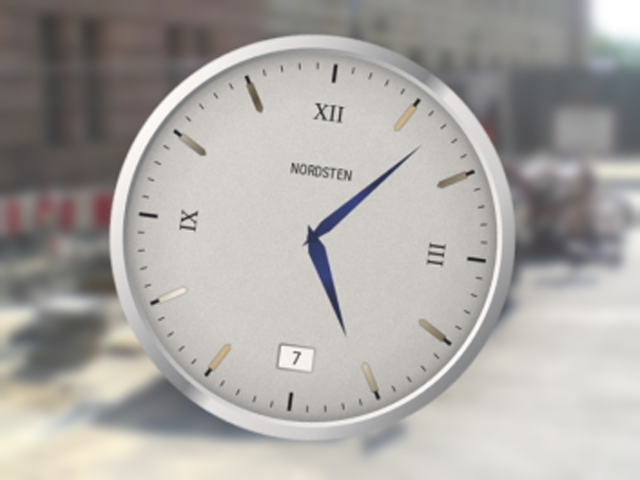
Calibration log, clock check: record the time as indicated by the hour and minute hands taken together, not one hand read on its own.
5:07
